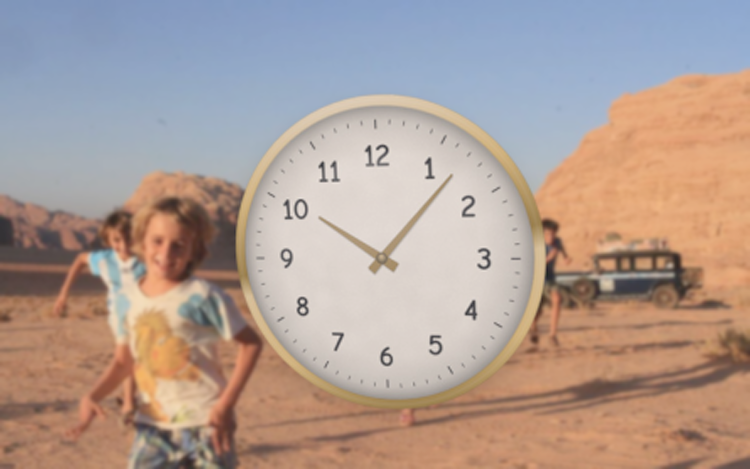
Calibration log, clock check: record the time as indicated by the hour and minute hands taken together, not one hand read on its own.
10:07
